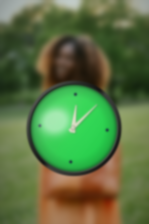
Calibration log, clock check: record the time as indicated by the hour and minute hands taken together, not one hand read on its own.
12:07
